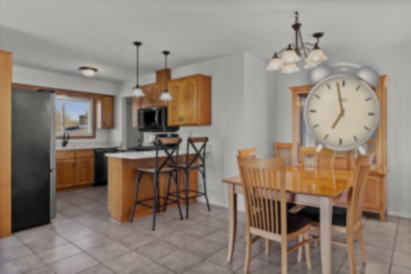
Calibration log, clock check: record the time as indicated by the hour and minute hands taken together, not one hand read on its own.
6:58
